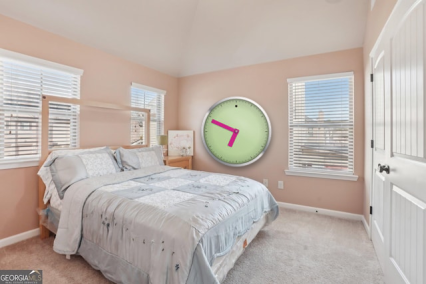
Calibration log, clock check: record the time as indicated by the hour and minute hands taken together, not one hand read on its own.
6:49
